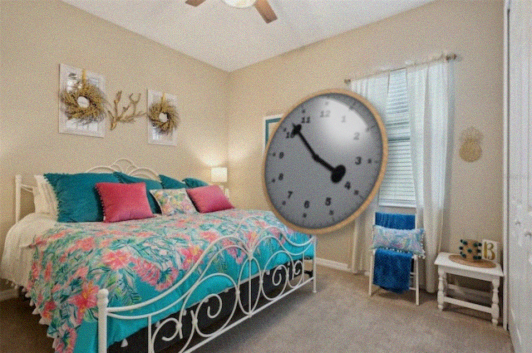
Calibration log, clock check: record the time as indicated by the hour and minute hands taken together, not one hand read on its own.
3:52
